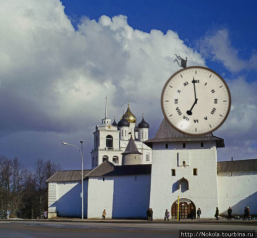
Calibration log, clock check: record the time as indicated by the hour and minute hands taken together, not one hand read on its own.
6:59
